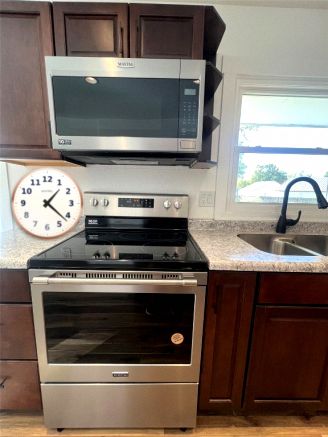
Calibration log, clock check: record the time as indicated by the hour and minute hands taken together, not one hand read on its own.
1:22
